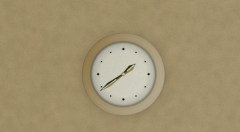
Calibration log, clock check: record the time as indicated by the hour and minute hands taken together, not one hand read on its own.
1:39
